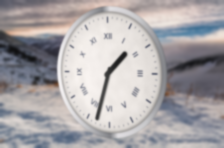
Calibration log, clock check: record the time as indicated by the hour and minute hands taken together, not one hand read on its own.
1:33
